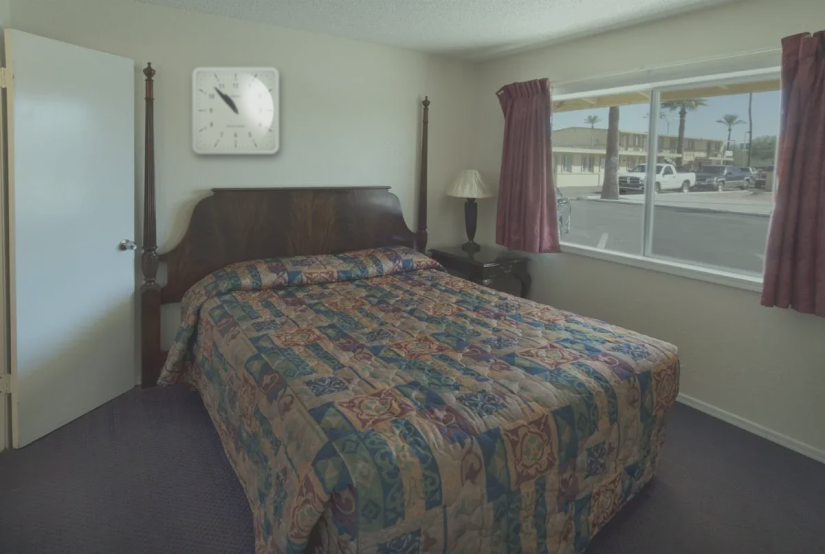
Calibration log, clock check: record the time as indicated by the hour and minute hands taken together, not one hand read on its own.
10:53
